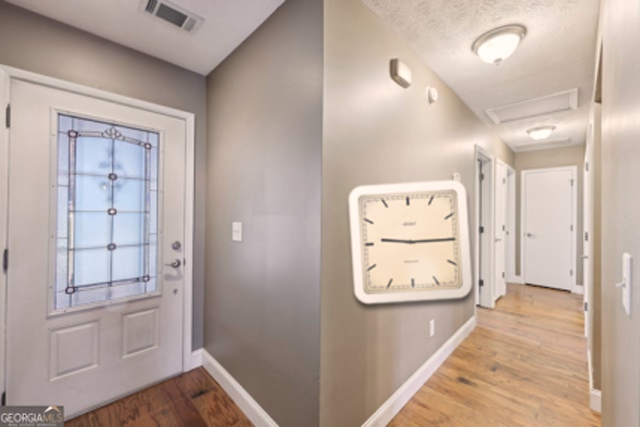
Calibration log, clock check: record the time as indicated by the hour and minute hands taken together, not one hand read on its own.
9:15
